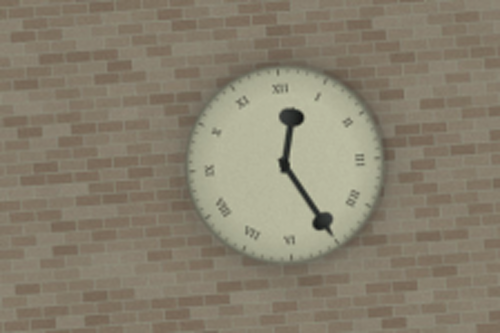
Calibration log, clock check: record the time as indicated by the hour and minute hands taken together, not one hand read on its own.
12:25
